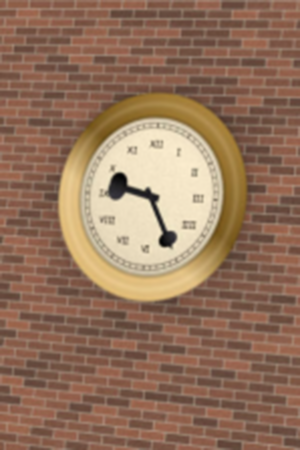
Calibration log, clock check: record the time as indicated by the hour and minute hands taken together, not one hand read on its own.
9:25
